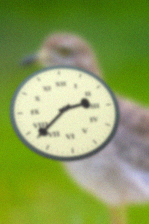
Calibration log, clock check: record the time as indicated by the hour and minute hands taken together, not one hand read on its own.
2:38
